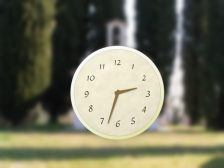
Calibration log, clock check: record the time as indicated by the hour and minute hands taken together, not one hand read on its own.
2:33
